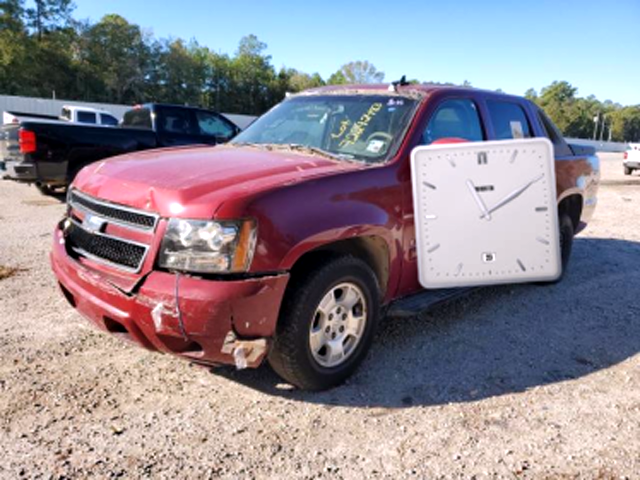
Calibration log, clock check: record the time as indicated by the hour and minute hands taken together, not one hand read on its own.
11:10
